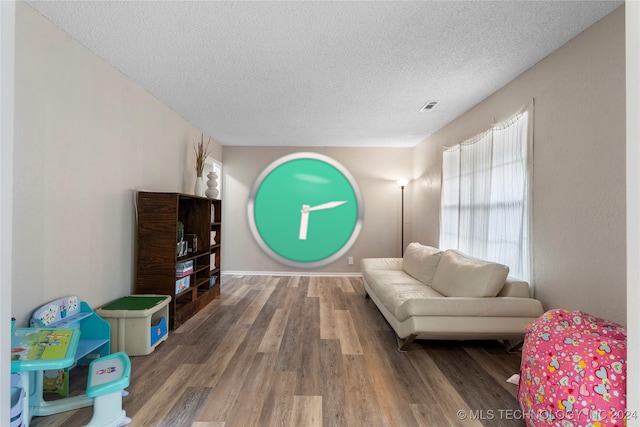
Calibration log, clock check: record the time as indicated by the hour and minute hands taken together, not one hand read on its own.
6:13
